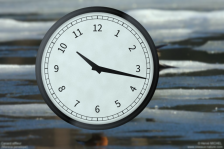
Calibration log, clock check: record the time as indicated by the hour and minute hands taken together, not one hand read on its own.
10:17
